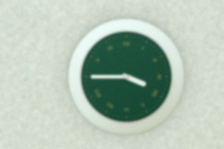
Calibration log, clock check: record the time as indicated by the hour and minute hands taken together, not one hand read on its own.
3:45
